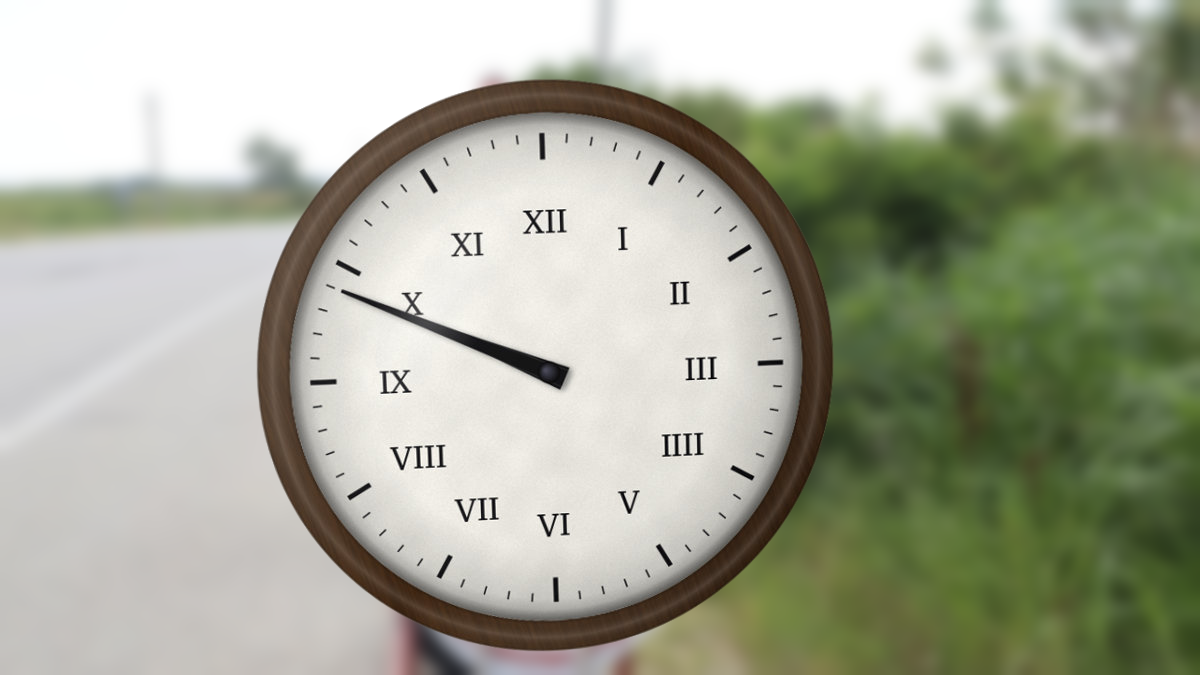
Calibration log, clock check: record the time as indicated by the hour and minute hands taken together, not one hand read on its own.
9:49
